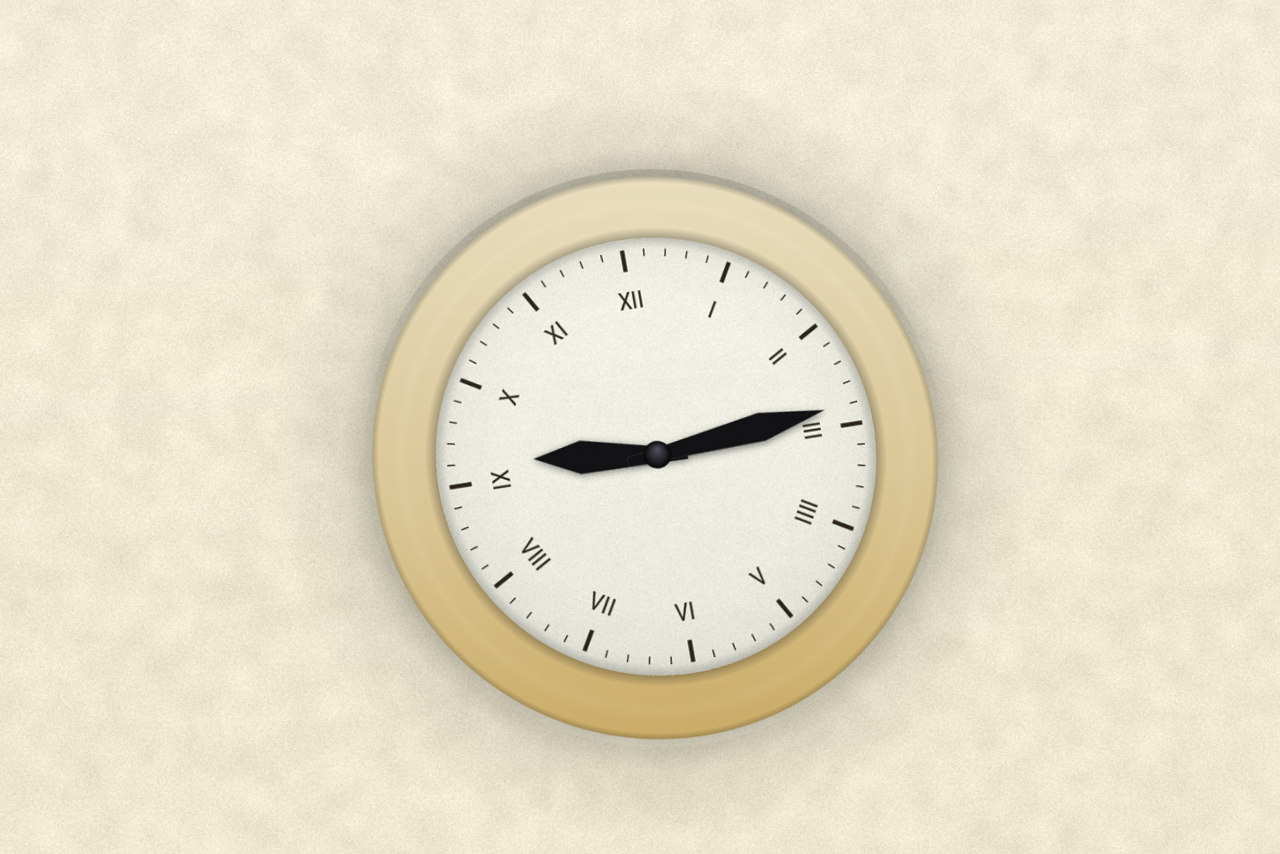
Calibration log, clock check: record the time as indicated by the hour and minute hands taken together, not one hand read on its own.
9:14
